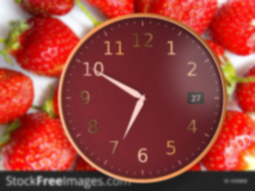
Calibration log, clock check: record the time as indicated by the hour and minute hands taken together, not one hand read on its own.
6:50
